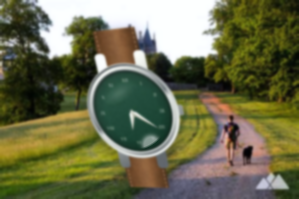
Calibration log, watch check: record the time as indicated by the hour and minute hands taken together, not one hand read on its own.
6:21
